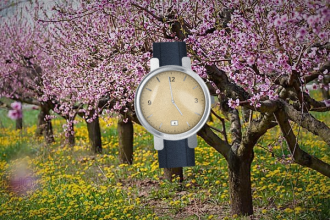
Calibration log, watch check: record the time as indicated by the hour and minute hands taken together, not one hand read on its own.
4:59
